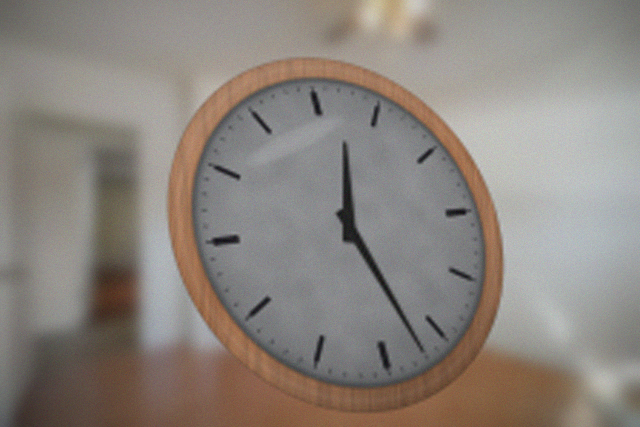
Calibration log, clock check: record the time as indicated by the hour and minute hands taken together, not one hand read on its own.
12:27
